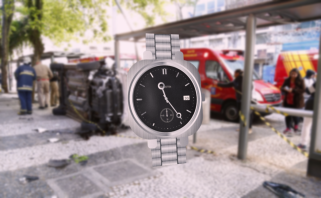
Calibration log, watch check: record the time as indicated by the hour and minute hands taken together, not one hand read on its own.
11:24
